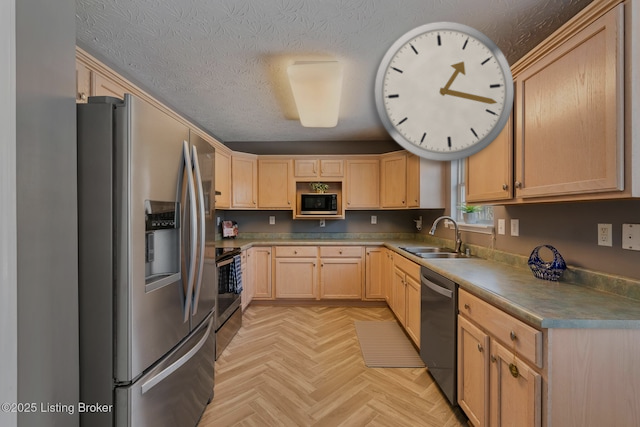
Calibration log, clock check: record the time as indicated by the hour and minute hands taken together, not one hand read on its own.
1:18
